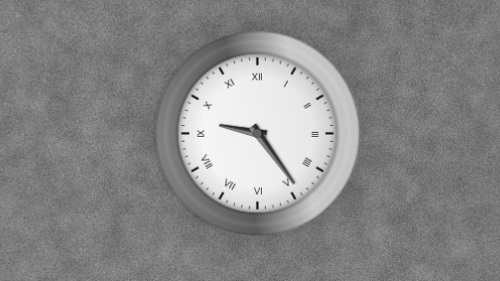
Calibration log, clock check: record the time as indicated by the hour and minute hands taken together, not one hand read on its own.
9:24
